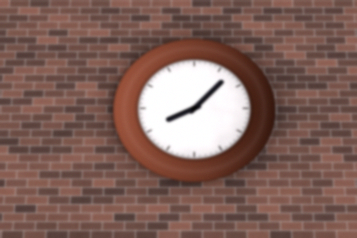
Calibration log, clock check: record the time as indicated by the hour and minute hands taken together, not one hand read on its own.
8:07
